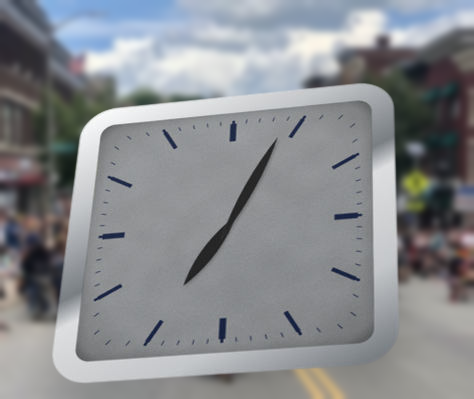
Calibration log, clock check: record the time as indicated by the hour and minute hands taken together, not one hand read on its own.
7:04
